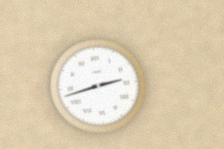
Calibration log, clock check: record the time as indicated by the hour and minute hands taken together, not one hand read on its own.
2:43
